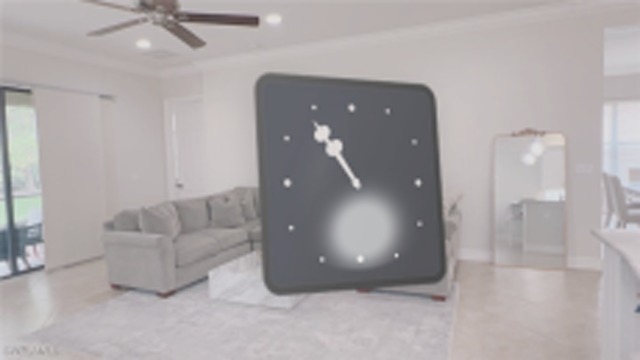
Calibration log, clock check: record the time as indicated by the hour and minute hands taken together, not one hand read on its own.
10:54
